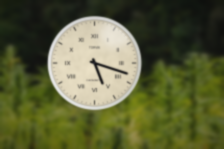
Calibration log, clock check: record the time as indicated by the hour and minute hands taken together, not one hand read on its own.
5:18
